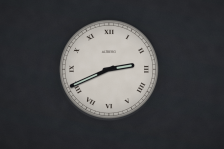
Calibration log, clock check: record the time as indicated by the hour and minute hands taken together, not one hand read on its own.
2:41
